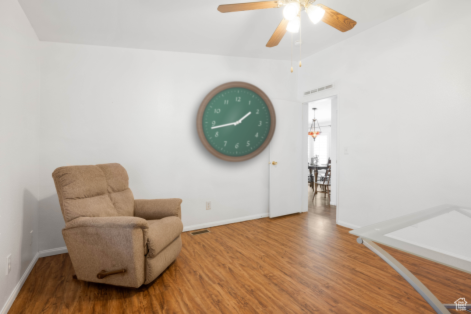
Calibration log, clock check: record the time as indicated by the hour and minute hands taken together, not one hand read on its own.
1:43
